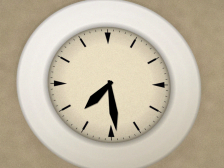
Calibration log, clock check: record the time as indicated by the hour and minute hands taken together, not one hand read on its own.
7:29
